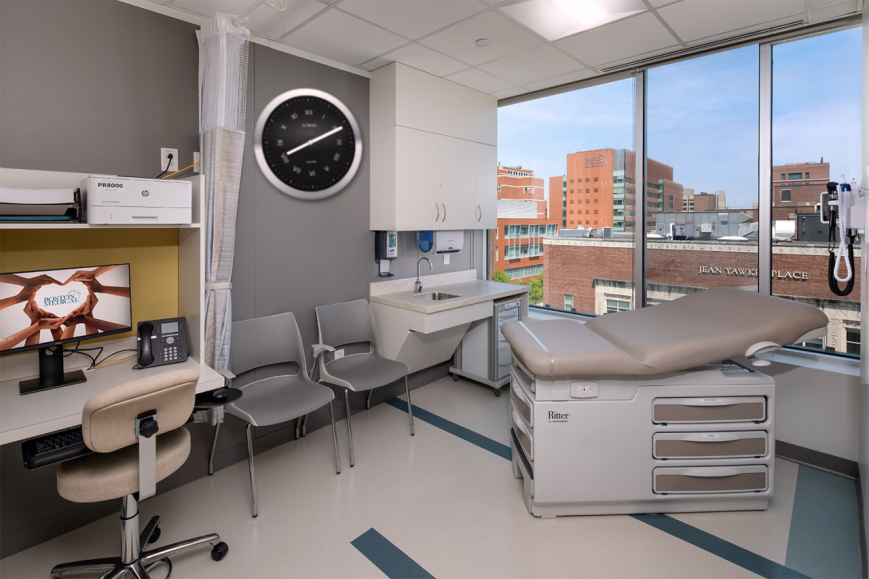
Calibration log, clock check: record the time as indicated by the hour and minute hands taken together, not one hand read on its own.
8:11
